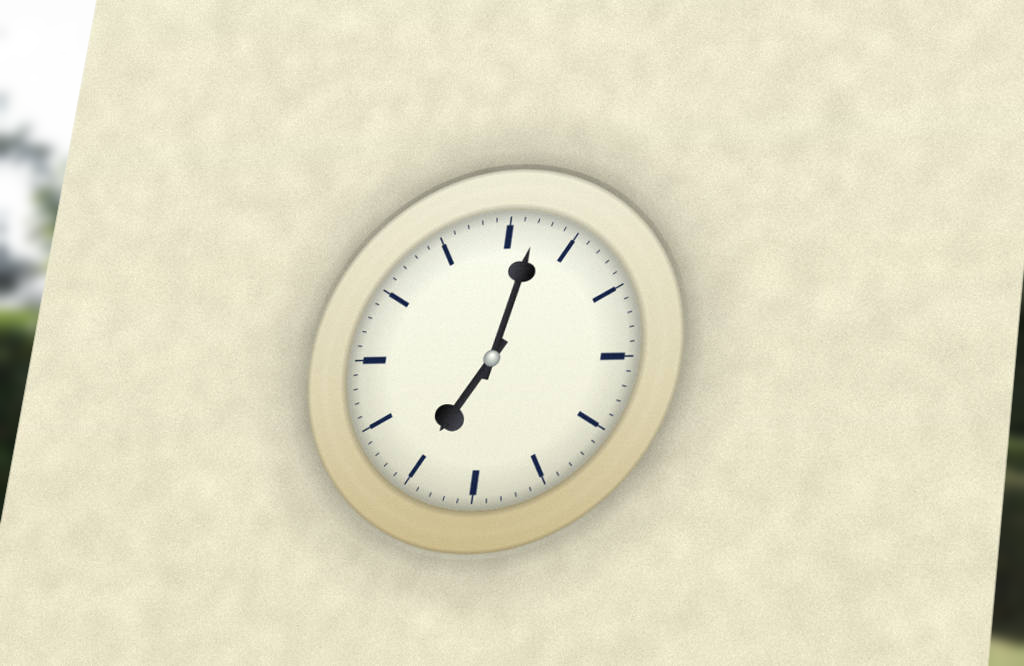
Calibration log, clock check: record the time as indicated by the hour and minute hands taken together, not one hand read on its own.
7:02
